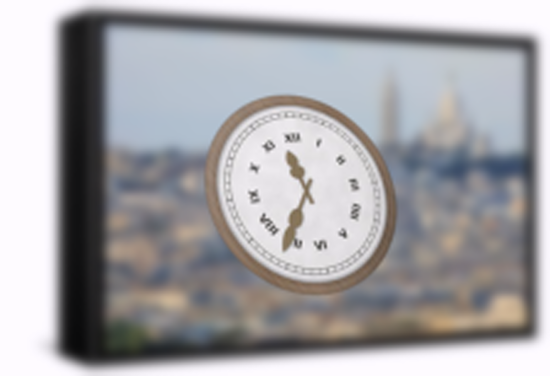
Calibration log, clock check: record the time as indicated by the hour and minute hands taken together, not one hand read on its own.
11:36
